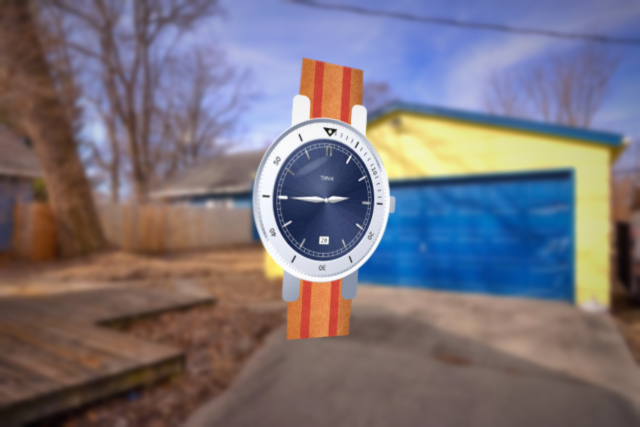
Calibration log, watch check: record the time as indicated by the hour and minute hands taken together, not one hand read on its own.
2:45
